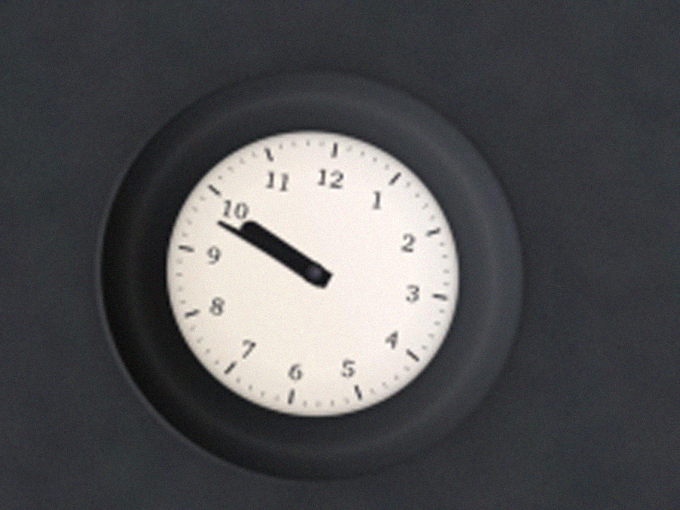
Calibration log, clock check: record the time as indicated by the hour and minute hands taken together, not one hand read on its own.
9:48
